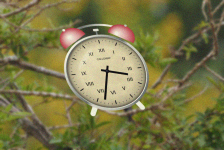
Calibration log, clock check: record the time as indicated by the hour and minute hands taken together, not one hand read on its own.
3:33
